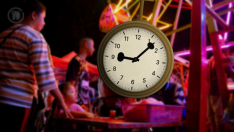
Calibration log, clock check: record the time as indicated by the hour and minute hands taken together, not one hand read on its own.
9:07
